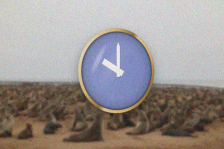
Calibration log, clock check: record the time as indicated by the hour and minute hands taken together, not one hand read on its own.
10:00
